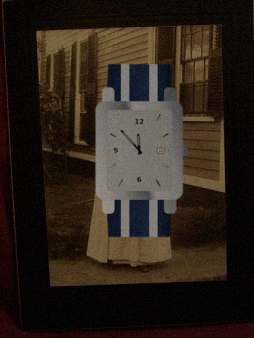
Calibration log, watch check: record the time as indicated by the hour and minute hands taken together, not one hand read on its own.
11:53
